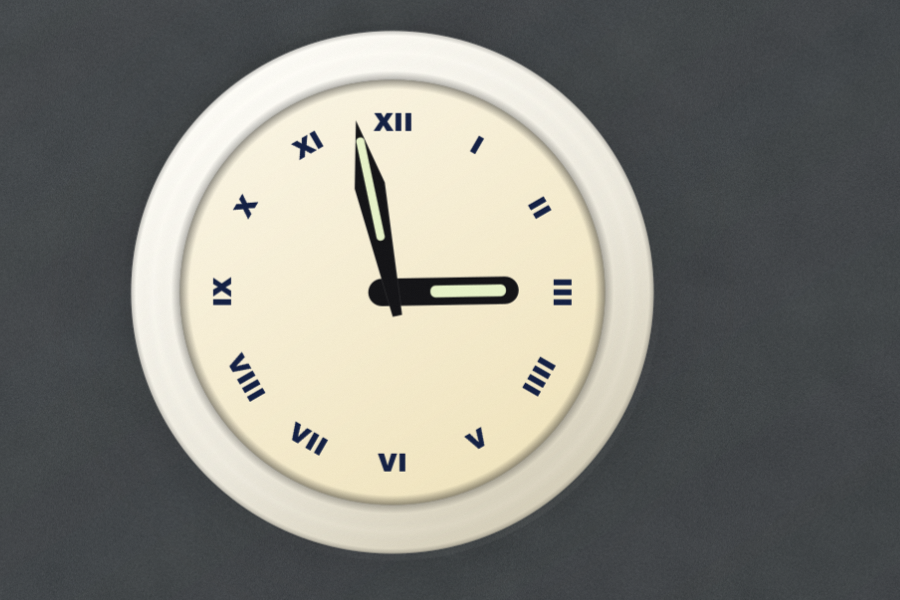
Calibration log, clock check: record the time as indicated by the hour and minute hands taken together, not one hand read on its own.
2:58
